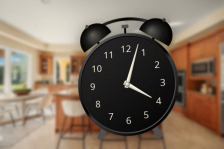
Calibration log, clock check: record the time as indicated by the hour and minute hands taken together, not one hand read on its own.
4:03
